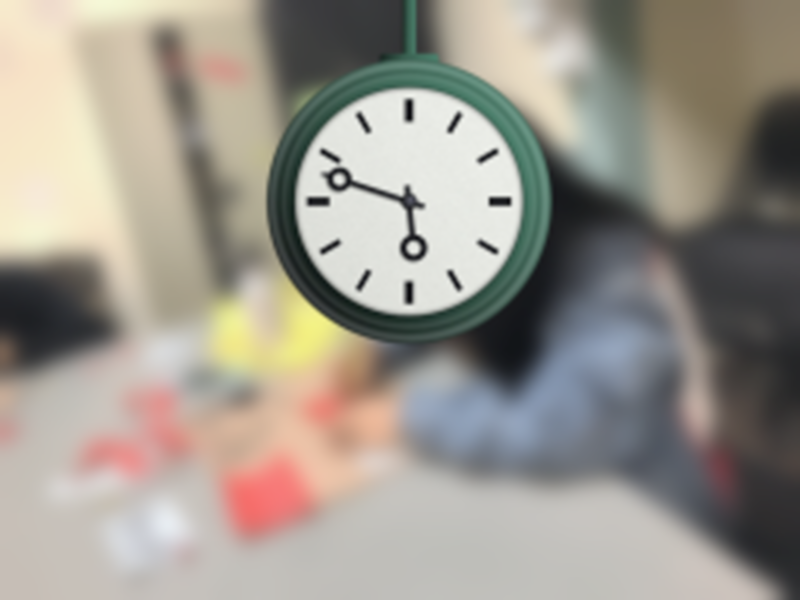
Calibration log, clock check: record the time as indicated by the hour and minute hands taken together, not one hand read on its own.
5:48
